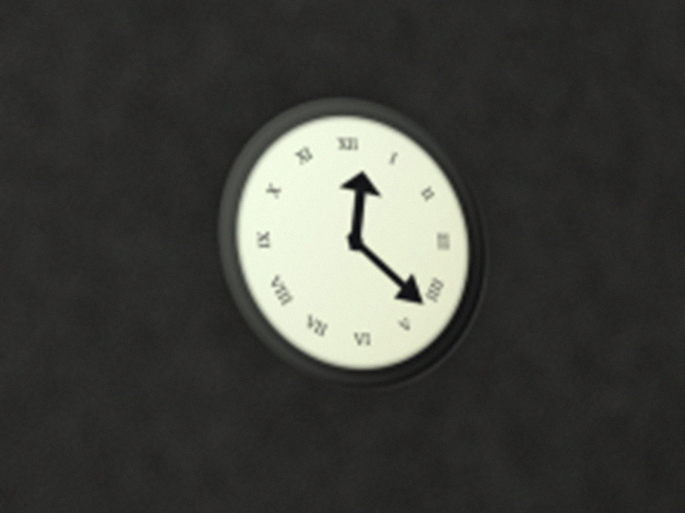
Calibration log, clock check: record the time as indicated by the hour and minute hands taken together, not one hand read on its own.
12:22
